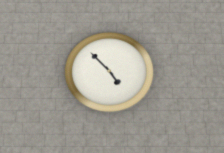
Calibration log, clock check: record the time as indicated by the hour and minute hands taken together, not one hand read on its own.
4:53
